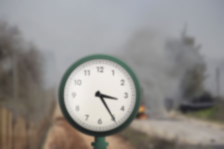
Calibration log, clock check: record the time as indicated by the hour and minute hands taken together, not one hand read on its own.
3:25
